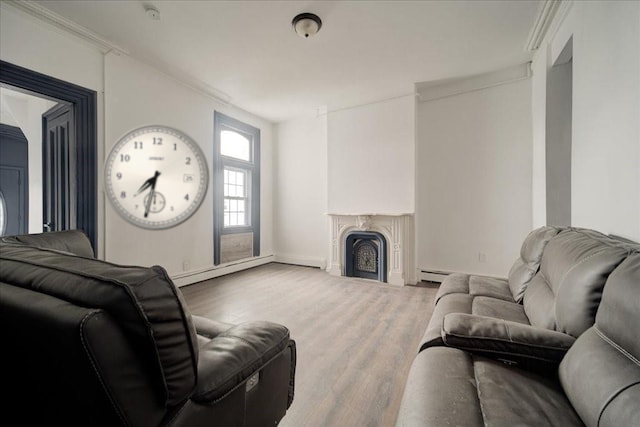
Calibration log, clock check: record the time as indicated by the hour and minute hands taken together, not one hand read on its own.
7:32
